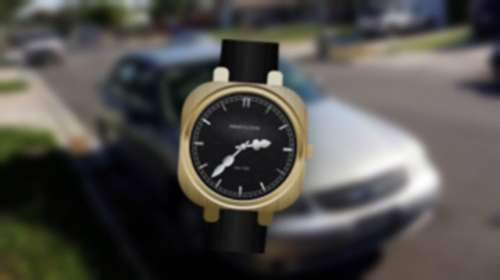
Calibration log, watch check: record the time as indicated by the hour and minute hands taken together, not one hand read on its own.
2:37
